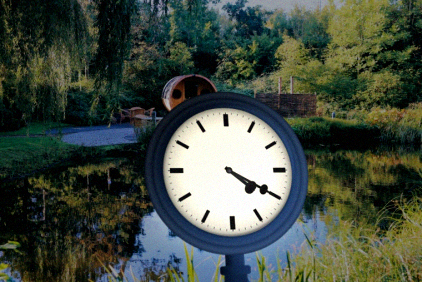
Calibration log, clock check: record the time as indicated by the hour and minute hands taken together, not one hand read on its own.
4:20
